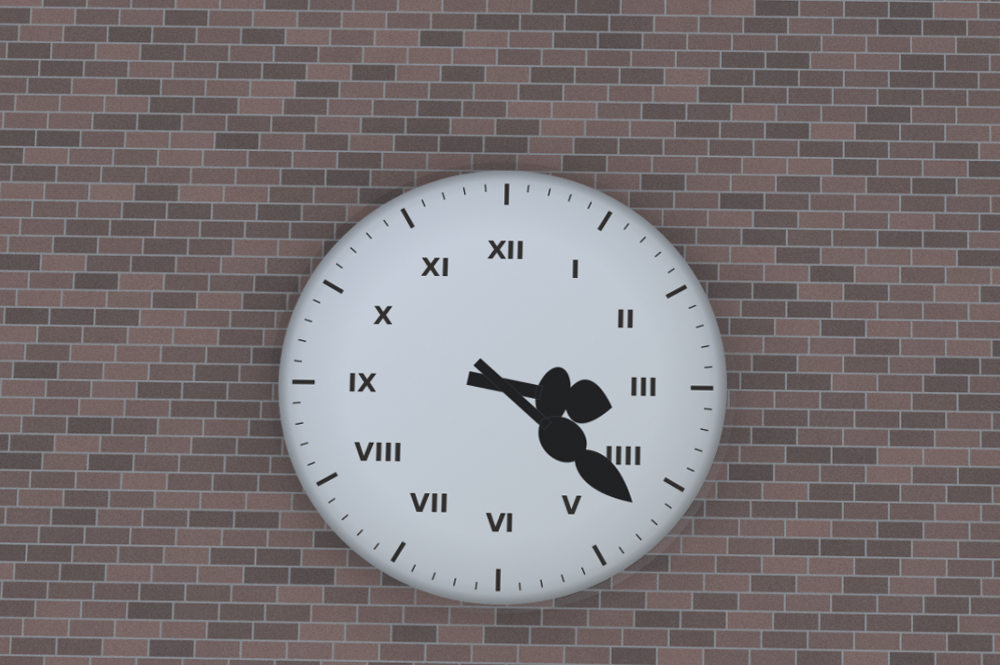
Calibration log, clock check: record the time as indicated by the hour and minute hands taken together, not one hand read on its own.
3:22
